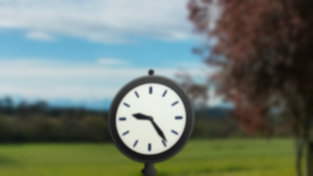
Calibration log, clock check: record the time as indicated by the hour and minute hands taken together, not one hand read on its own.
9:24
